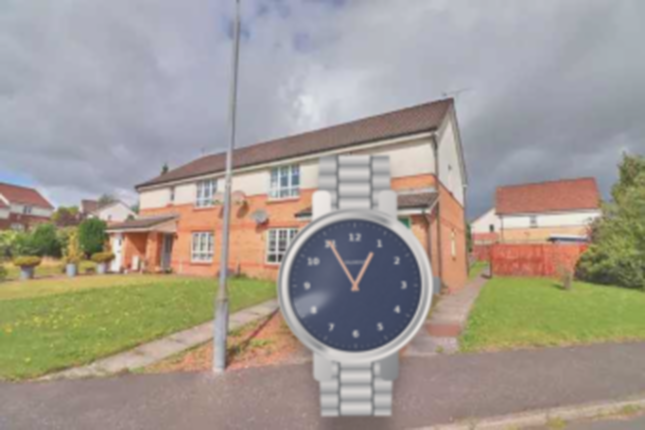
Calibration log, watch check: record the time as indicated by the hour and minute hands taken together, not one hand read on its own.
12:55
